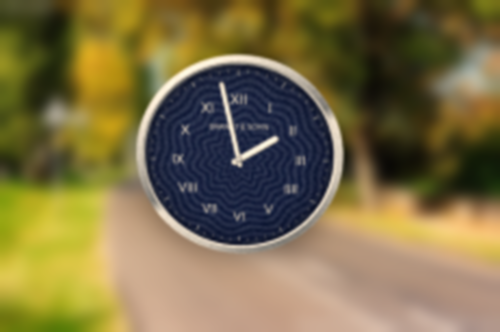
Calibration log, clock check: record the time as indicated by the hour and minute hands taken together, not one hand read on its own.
1:58
